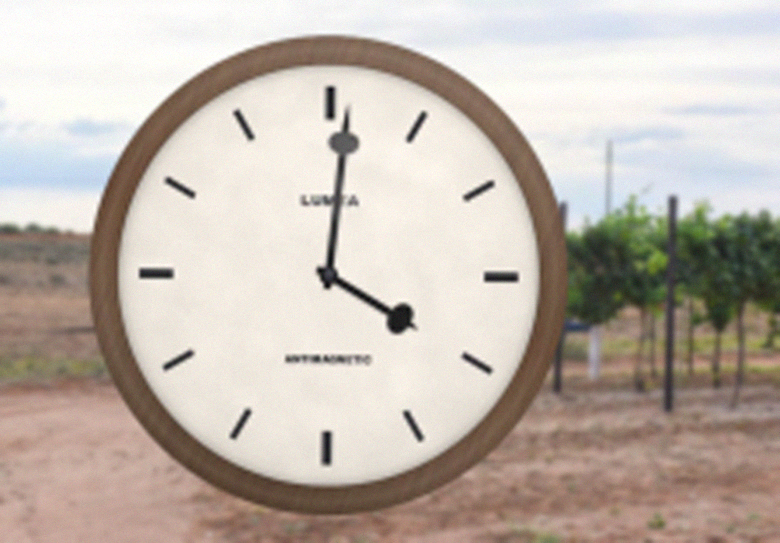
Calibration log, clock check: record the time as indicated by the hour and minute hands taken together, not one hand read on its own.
4:01
